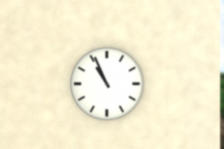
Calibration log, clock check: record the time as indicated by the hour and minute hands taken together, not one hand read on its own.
10:56
